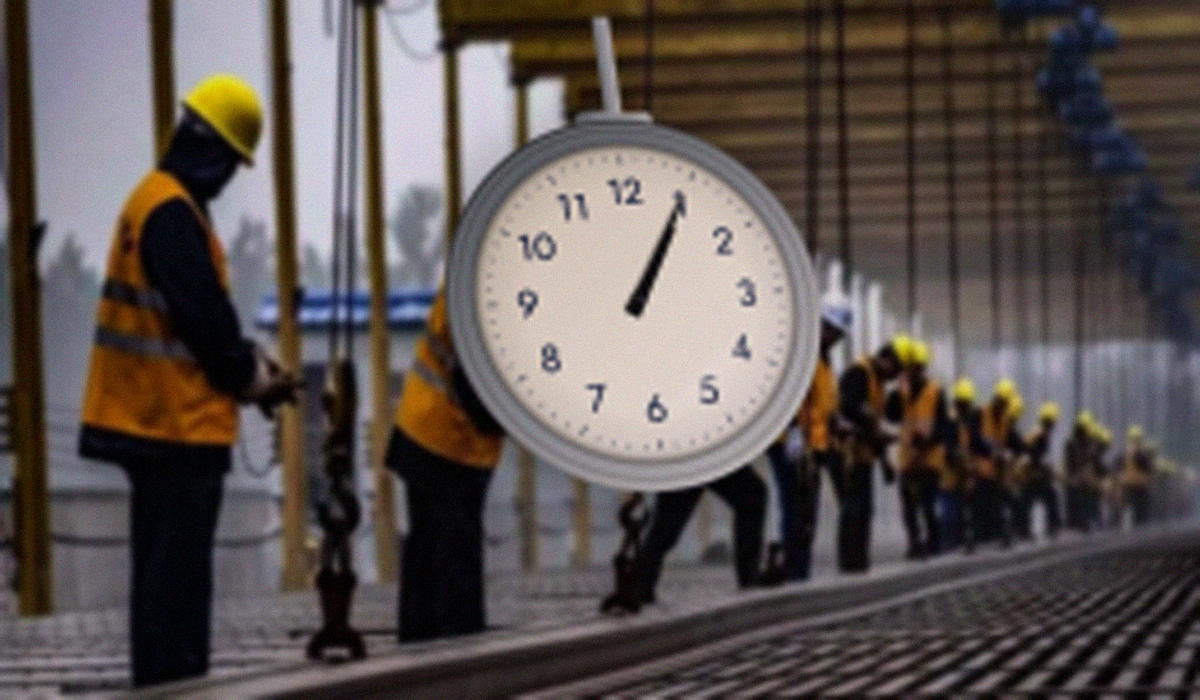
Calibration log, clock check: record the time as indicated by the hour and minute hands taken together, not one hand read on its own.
1:05
